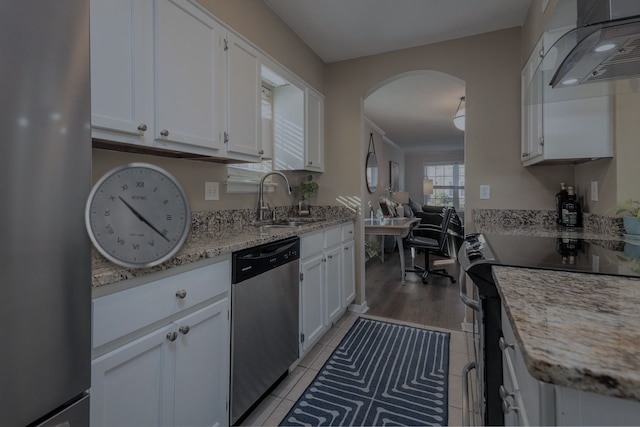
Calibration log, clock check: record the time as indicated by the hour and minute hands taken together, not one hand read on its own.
10:21
